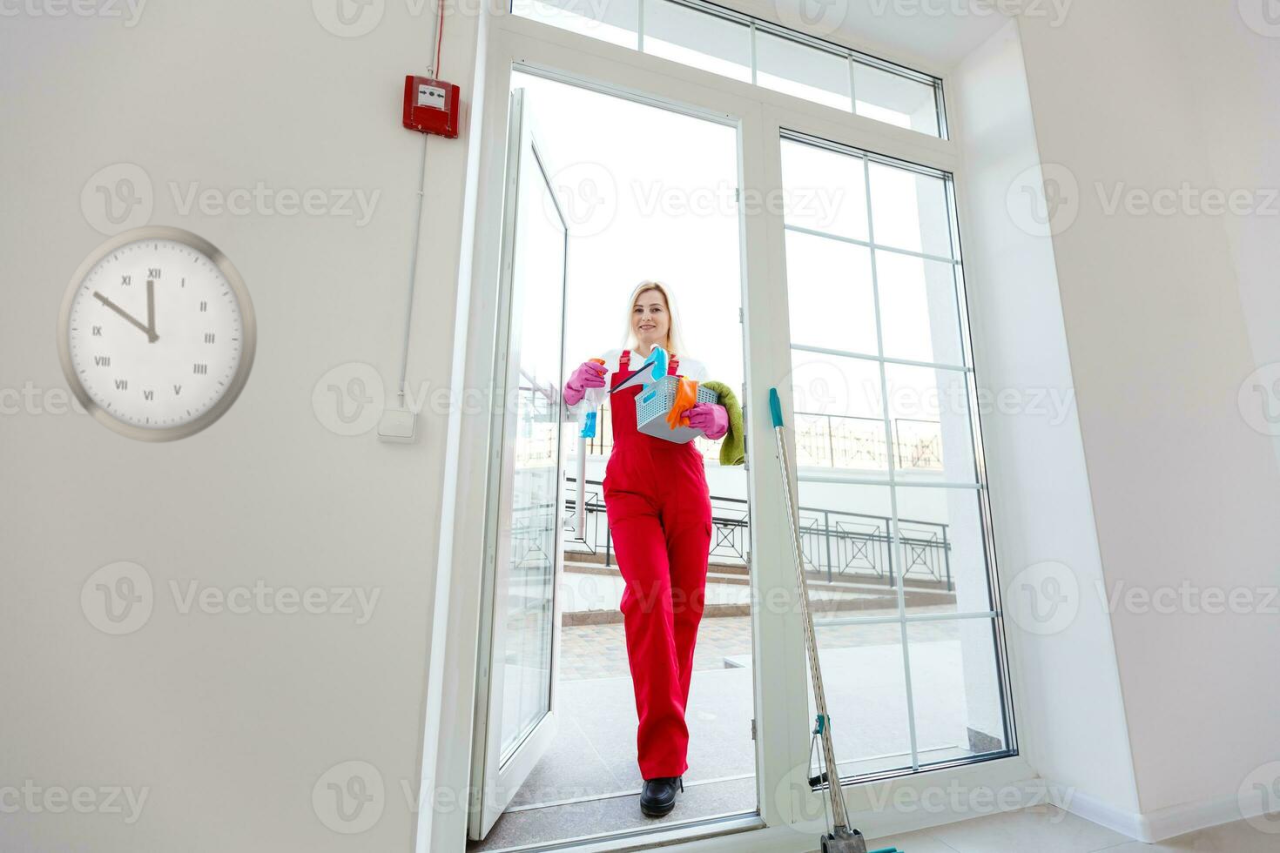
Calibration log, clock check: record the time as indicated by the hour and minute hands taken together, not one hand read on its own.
11:50
